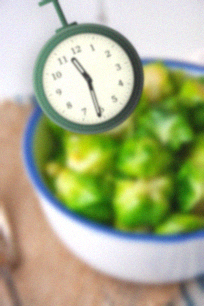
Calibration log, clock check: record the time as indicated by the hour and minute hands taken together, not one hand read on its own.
11:31
